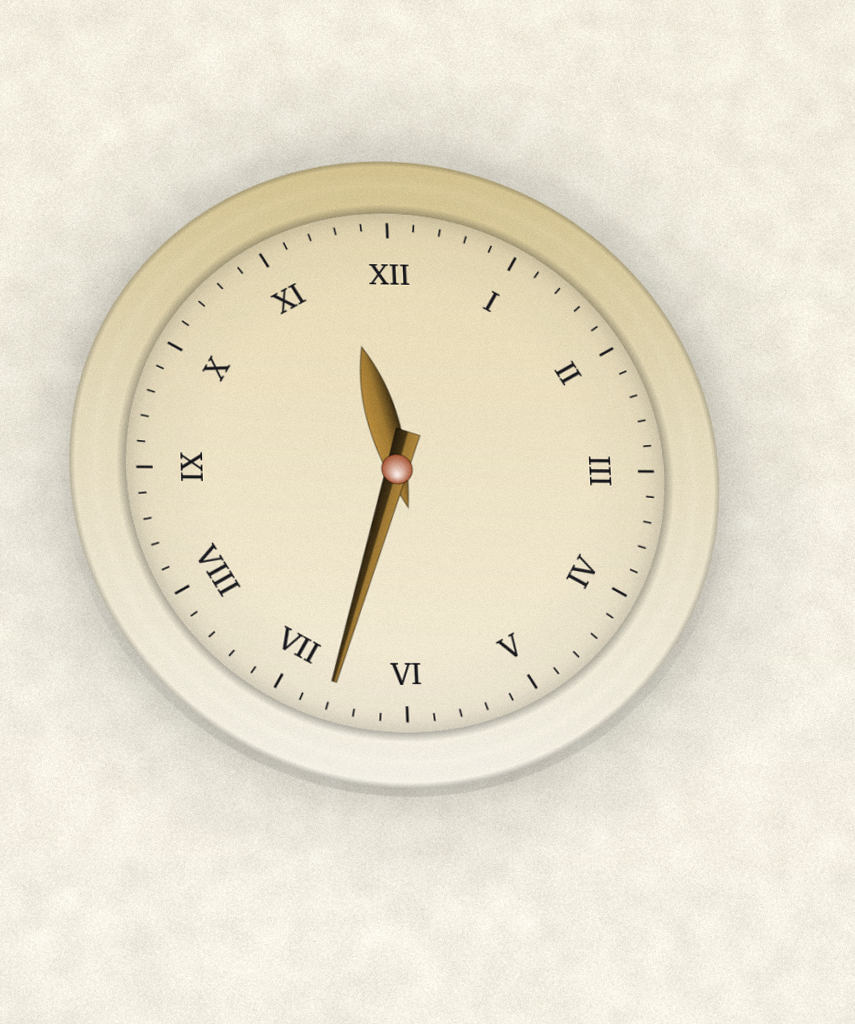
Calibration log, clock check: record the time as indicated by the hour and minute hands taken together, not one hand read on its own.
11:33
